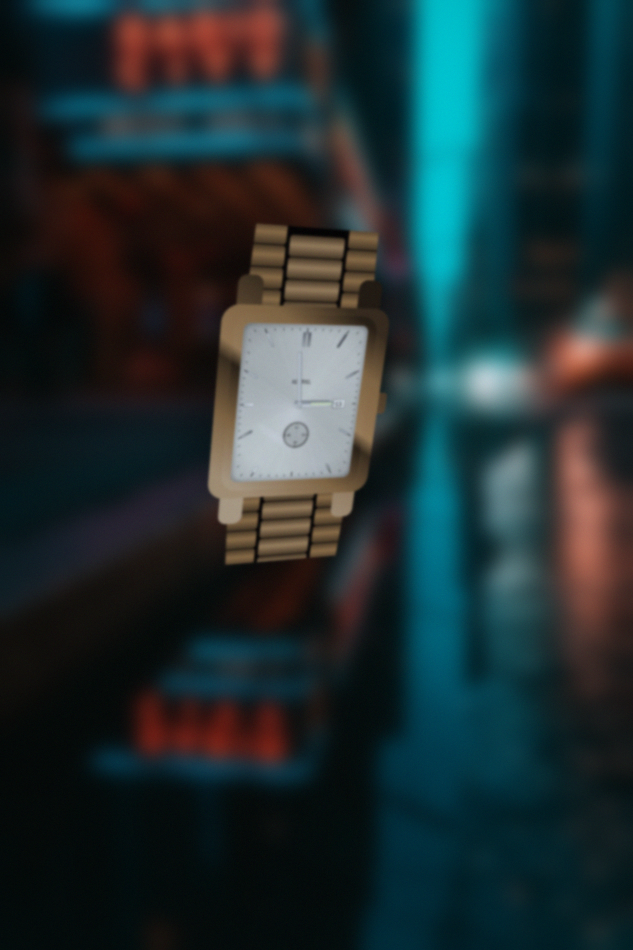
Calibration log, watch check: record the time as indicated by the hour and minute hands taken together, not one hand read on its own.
2:59
